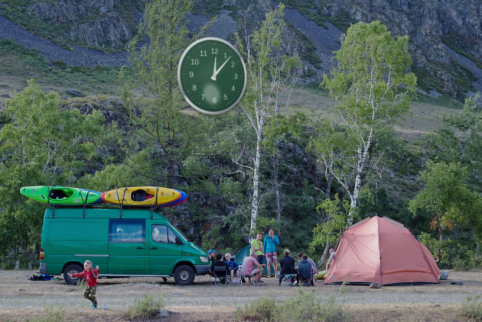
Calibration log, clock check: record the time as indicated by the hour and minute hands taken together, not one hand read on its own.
12:07
